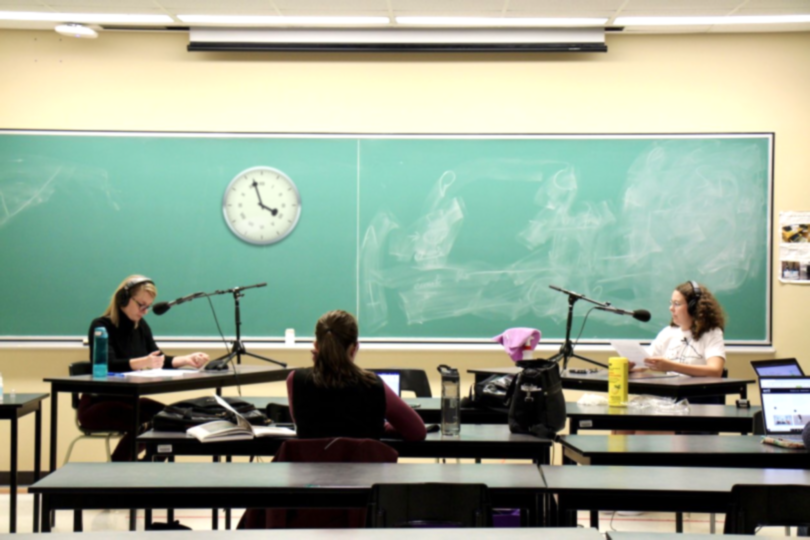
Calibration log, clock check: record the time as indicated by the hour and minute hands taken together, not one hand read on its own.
3:57
